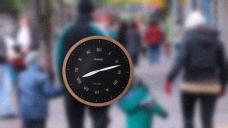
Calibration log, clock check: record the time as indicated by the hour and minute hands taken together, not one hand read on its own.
8:12
